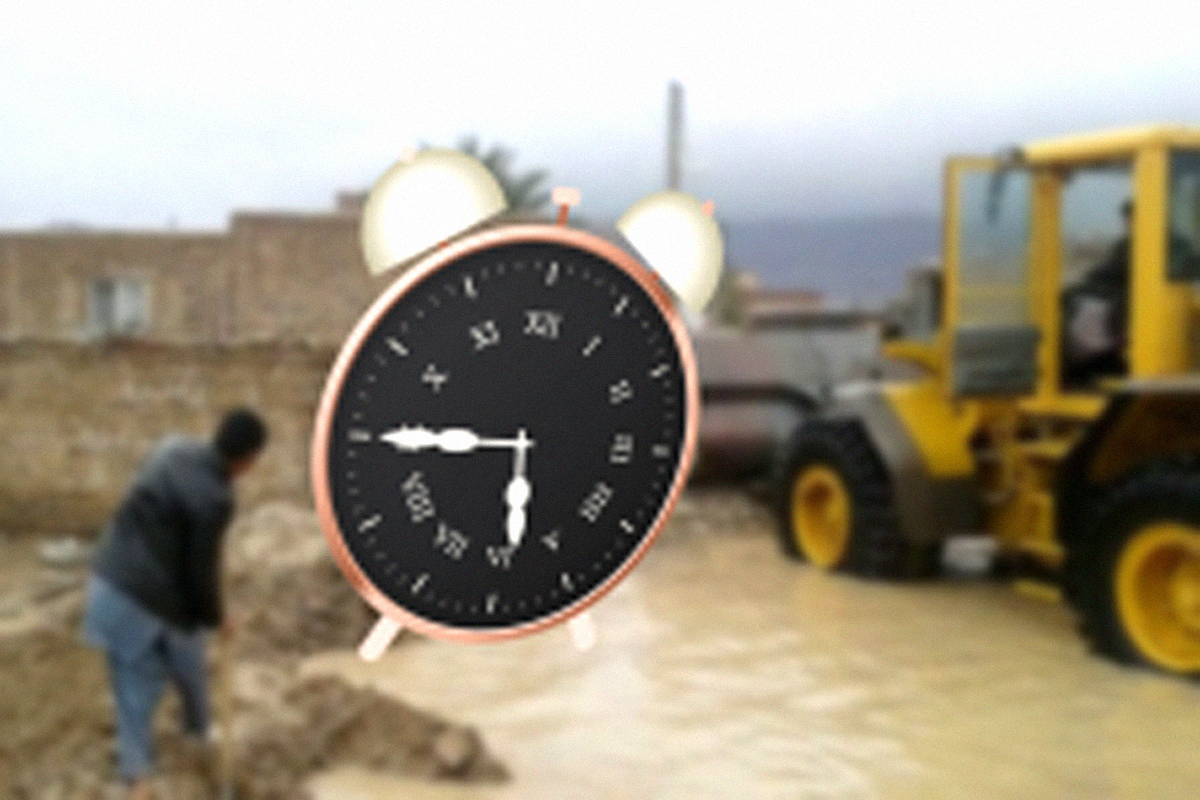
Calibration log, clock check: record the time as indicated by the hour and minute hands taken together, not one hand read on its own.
5:45
